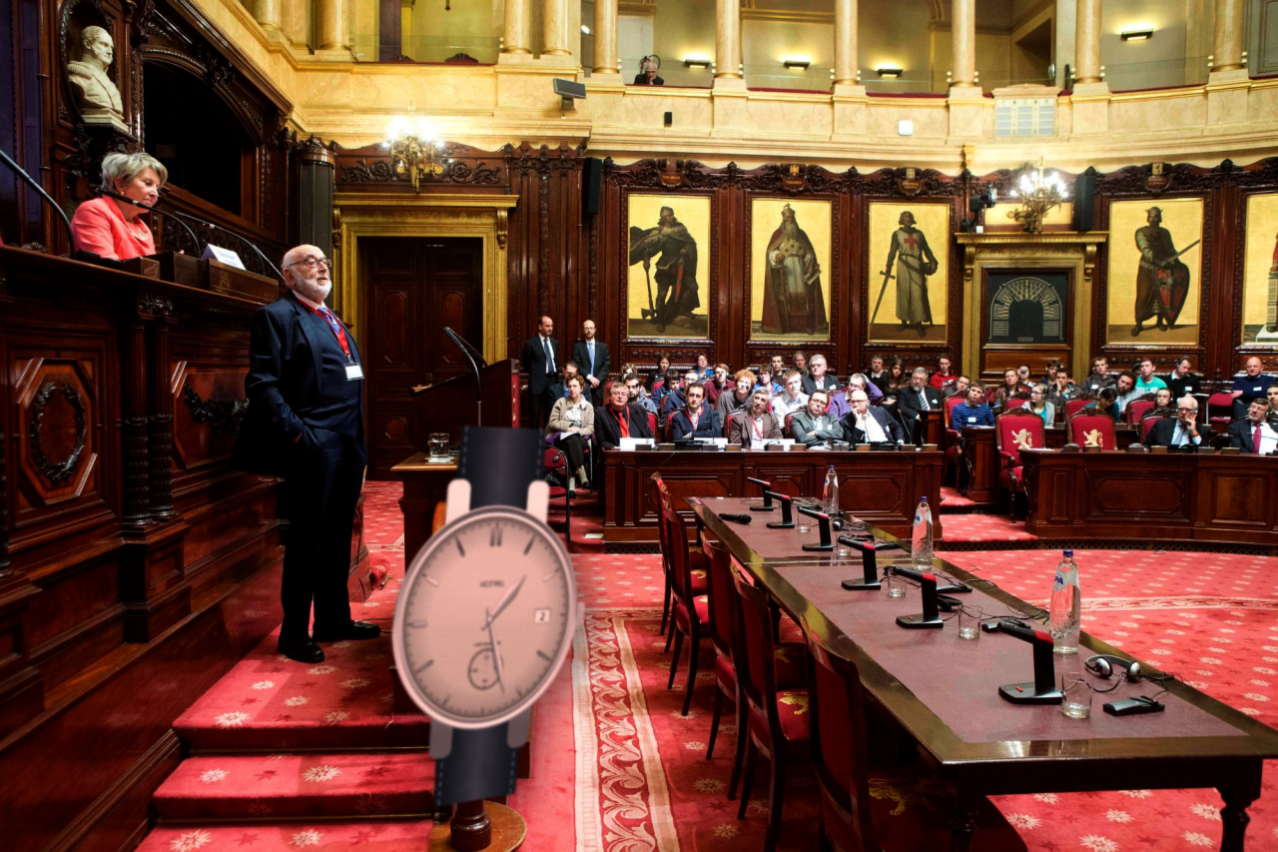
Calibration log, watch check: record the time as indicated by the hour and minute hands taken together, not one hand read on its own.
1:27
